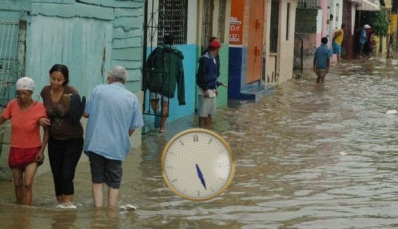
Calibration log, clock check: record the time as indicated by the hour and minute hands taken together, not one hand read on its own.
5:27
